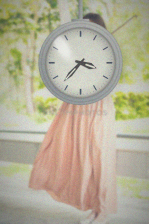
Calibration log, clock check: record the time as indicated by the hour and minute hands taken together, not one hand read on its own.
3:37
